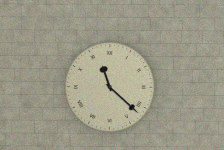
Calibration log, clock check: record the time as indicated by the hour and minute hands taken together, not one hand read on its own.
11:22
